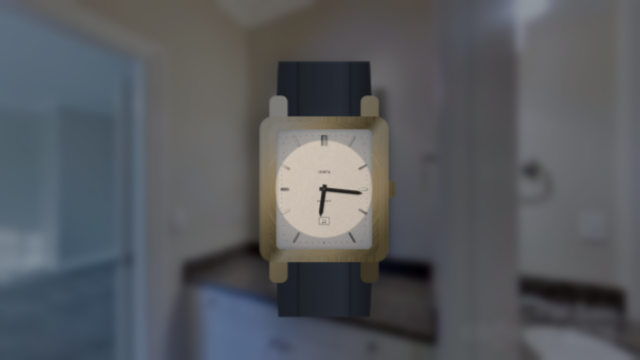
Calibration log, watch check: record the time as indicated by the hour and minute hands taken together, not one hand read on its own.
6:16
